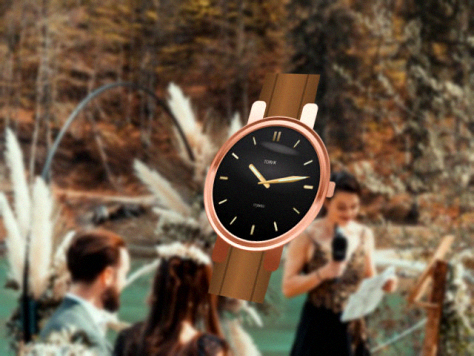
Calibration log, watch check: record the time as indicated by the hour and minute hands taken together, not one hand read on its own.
10:13
